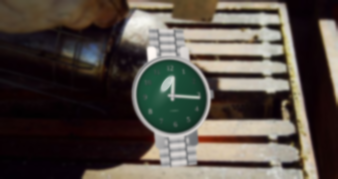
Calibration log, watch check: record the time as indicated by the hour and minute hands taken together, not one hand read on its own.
12:16
